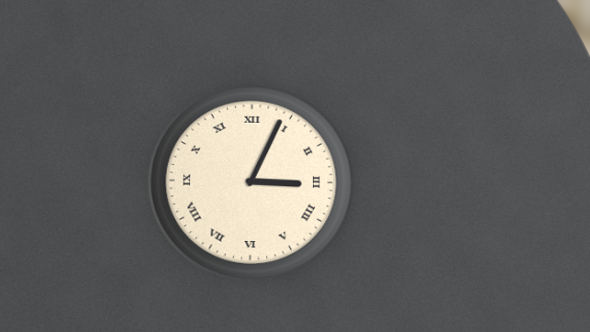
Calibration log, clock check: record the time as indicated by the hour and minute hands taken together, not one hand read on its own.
3:04
